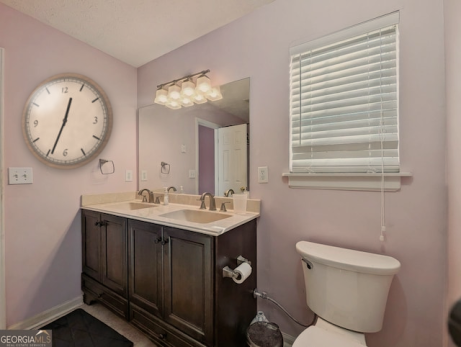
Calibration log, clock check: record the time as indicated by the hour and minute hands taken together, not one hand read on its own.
12:34
